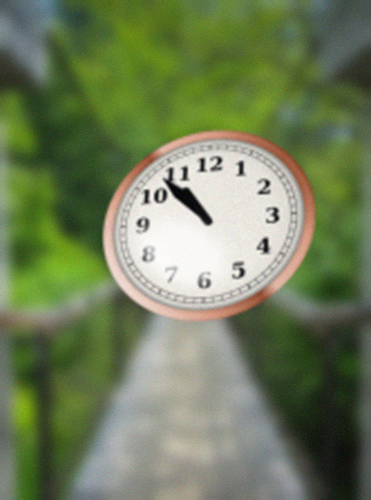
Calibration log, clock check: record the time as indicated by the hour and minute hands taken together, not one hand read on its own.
10:53
